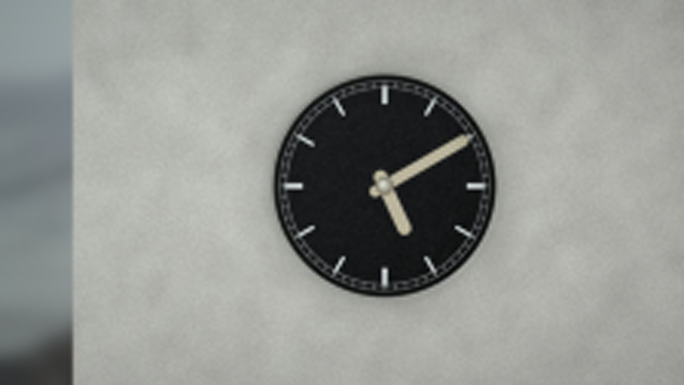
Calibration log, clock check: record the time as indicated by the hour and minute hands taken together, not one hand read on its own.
5:10
